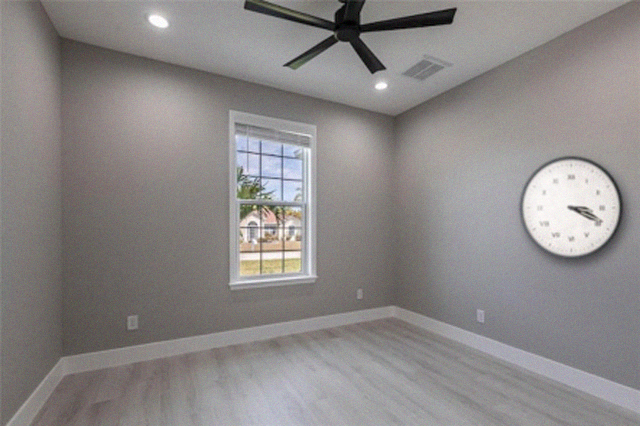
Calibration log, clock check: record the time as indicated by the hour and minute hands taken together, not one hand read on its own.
3:19
